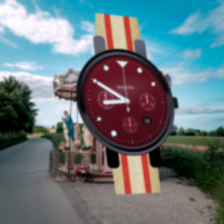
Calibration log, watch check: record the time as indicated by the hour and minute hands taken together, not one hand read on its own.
8:50
